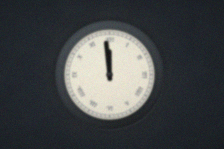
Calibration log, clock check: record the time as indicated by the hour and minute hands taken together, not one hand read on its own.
11:59
